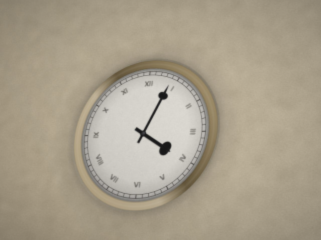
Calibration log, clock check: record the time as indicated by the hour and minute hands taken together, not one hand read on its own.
4:04
